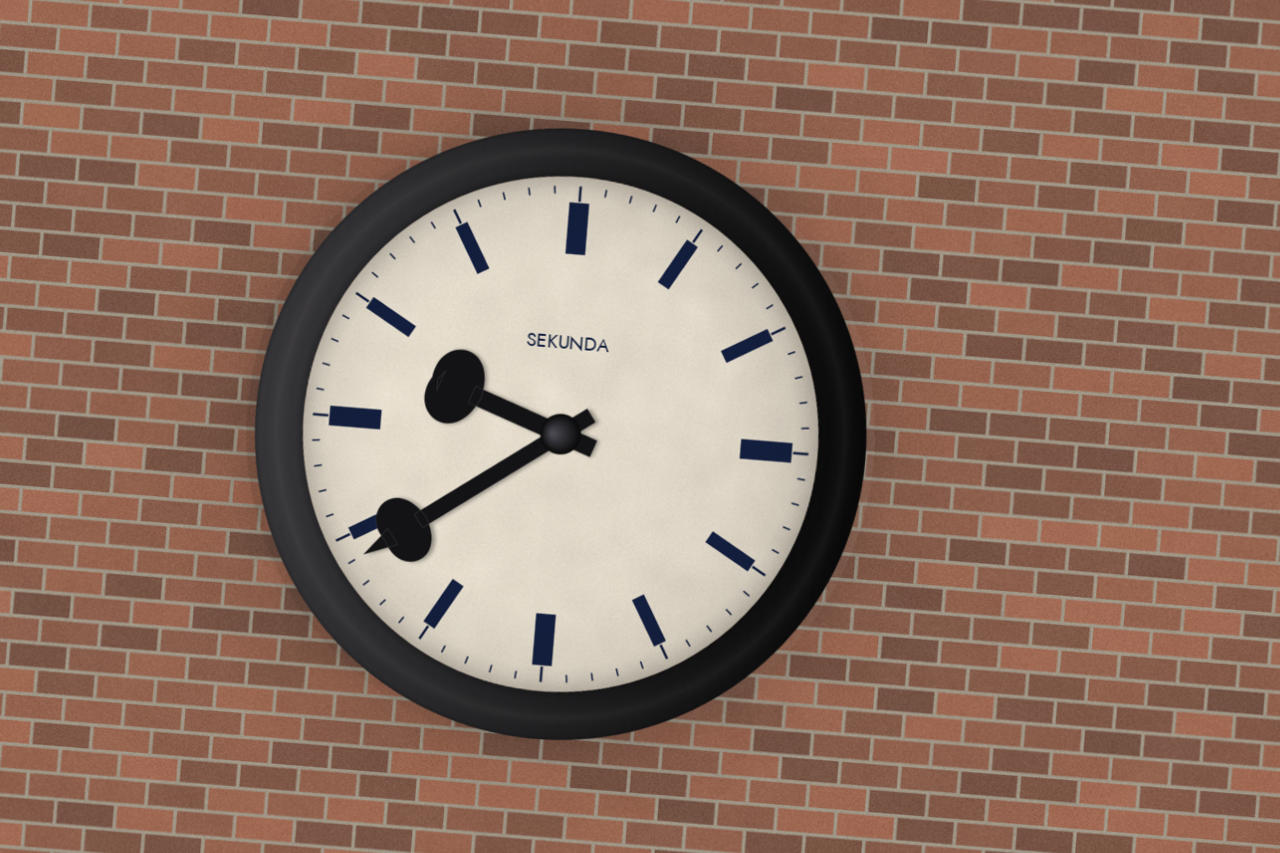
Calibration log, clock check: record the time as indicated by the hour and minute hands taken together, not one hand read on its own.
9:39
